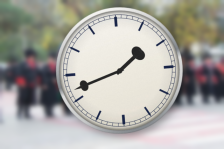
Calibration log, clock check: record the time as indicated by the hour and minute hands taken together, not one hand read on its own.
1:42
